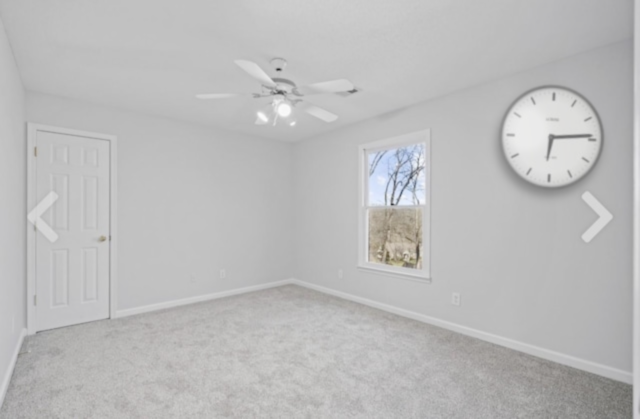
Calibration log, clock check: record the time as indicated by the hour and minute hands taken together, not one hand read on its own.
6:14
